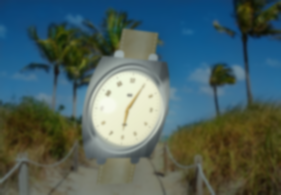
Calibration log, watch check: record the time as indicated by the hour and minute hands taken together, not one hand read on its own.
6:05
